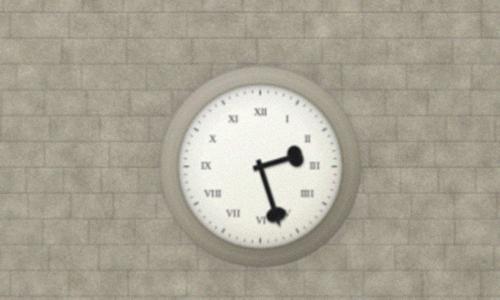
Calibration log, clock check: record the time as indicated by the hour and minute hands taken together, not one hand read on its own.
2:27
